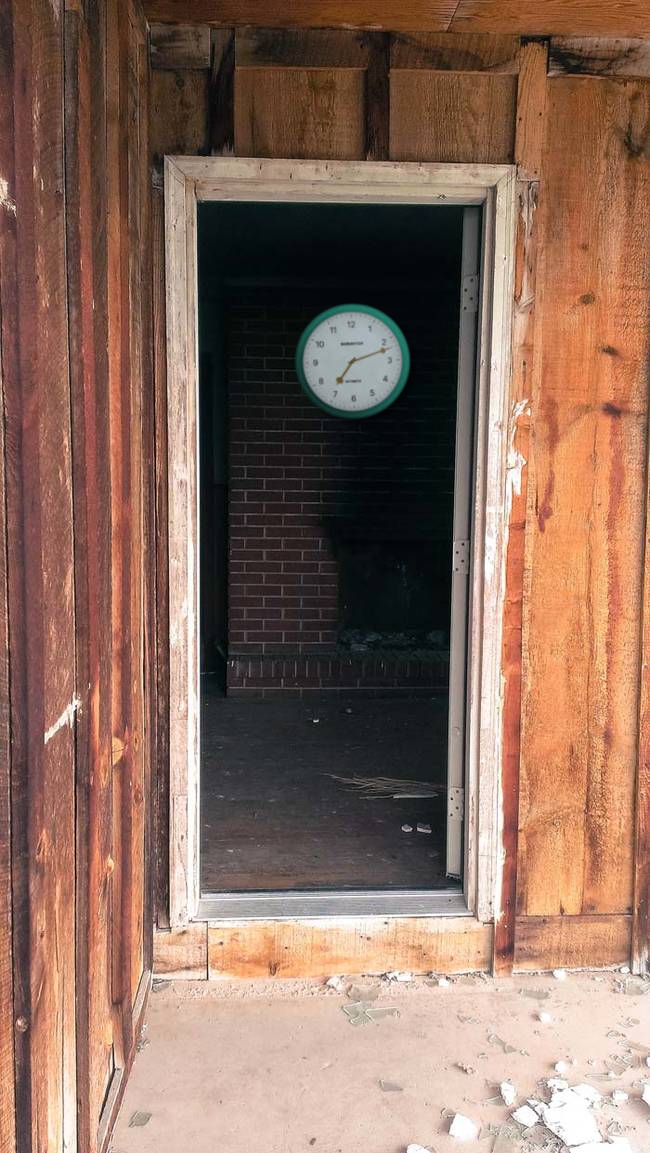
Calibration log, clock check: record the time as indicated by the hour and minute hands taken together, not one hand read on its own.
7:12
